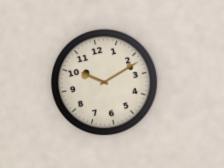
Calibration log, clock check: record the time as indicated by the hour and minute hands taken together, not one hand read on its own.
10:12
